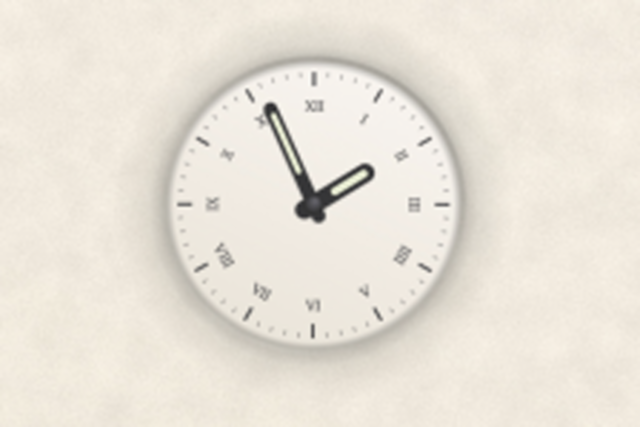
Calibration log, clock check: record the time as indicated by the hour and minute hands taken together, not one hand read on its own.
1:56
